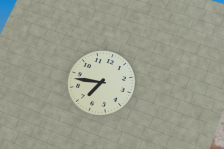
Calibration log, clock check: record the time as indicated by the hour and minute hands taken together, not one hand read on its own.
6:43
